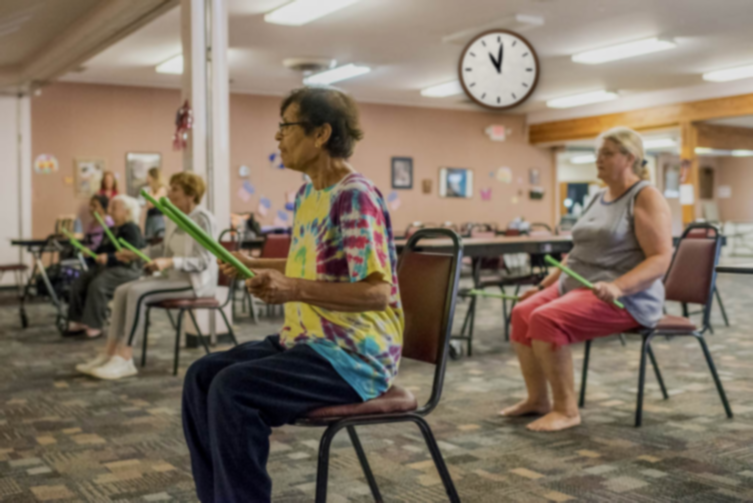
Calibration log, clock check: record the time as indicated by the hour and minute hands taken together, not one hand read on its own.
11:01
